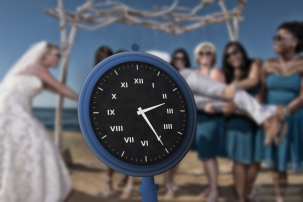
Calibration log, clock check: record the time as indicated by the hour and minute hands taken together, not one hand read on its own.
2:25
